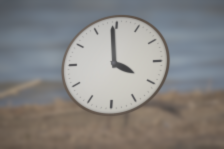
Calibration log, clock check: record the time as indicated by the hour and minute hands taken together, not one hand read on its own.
3:59
